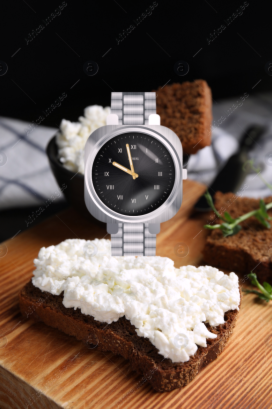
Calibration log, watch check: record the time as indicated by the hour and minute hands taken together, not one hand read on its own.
9:58
